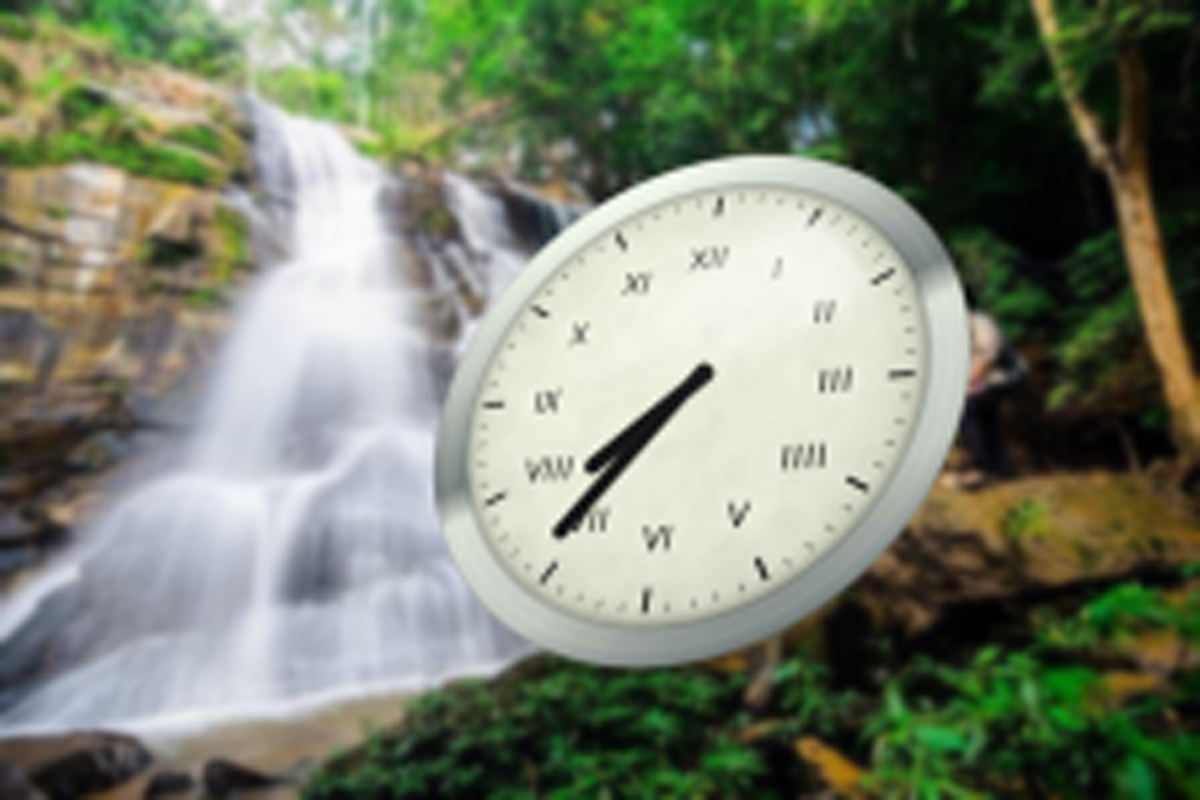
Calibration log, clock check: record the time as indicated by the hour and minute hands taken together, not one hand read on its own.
7:36
